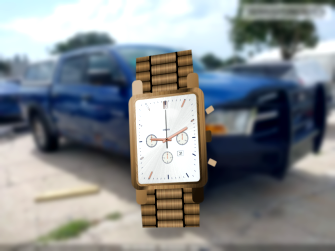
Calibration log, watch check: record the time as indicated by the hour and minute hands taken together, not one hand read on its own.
9:11
